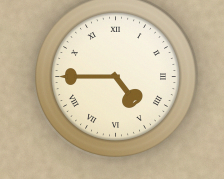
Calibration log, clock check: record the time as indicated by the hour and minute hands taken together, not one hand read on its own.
4:45
